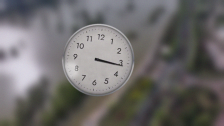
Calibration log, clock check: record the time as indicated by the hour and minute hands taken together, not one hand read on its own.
3:16
